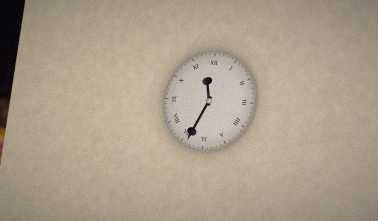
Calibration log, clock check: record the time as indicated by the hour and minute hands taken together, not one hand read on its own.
11:34
